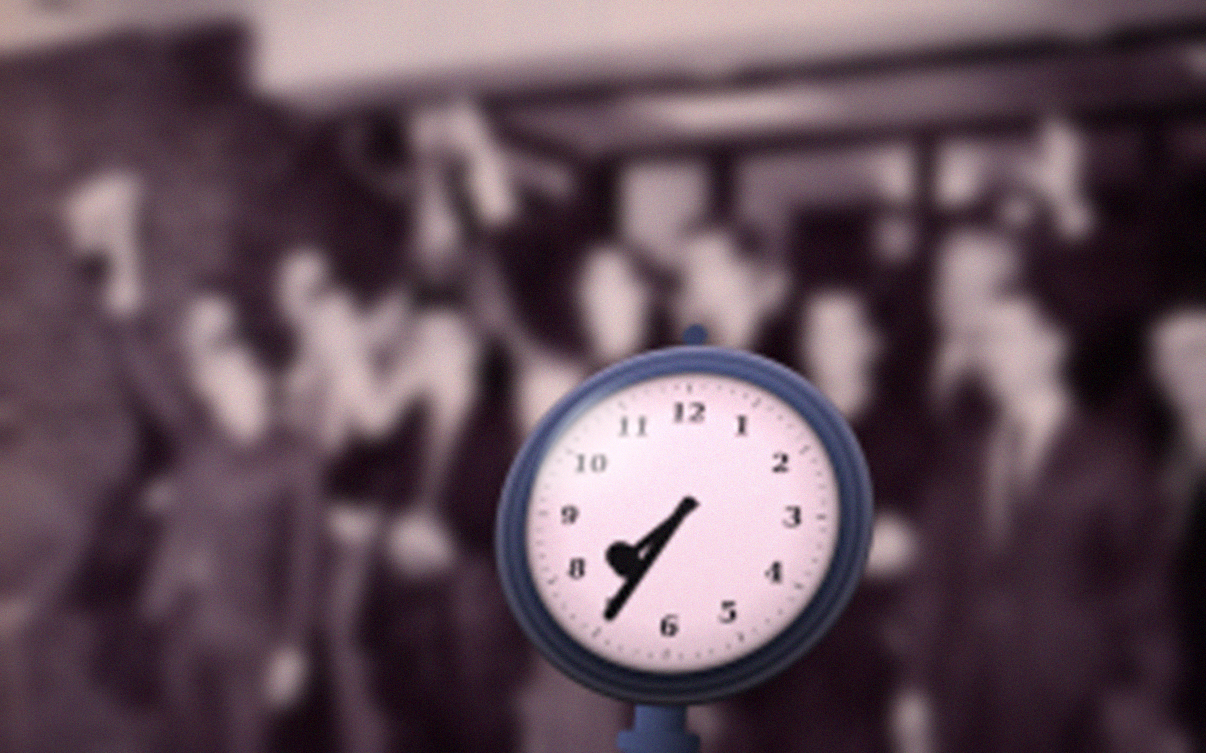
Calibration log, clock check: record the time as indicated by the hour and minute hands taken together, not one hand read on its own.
7:35
